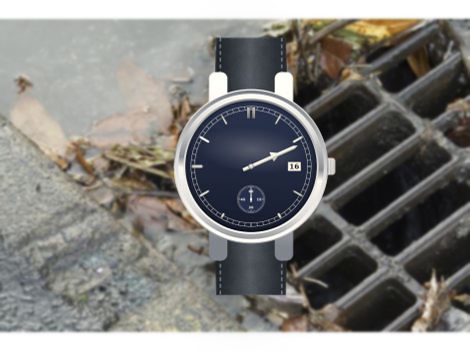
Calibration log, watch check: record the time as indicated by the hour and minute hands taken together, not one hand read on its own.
2:11
